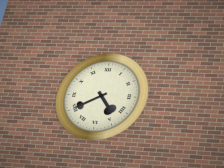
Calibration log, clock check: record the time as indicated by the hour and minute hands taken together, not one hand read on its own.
4:40
